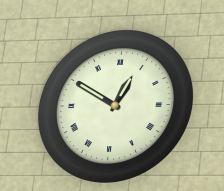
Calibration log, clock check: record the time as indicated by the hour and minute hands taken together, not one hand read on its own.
12:50
